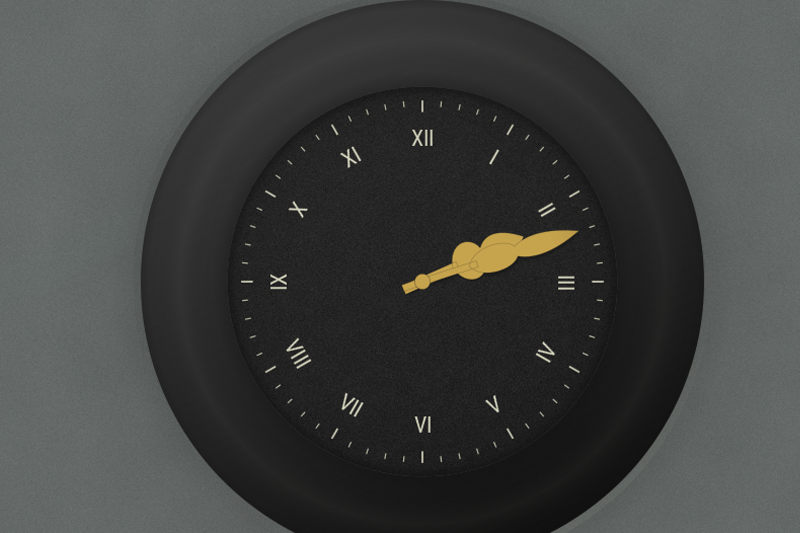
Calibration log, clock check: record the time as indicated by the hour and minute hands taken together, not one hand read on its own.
2:12
